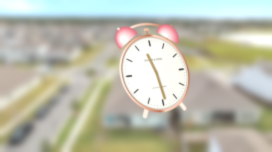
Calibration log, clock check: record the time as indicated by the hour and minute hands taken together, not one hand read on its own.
11:29
